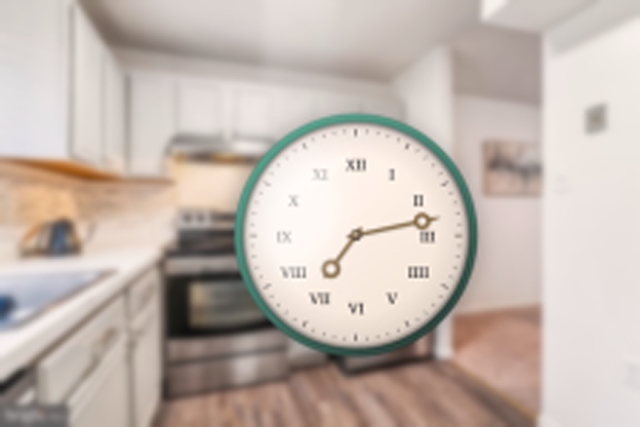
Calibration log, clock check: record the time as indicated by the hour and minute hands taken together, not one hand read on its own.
7:13
